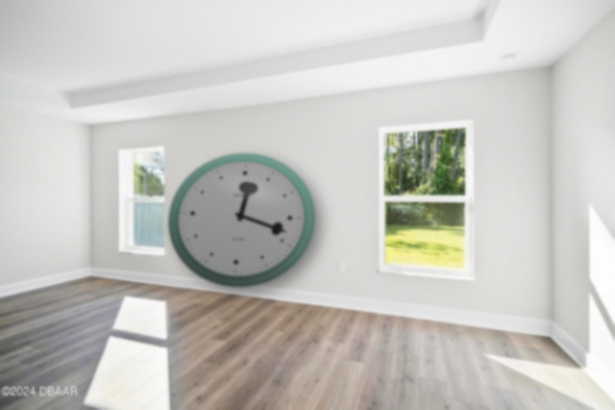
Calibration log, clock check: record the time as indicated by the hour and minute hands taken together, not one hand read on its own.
12:18
